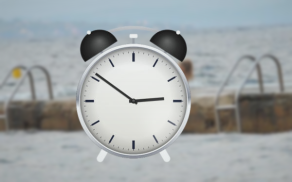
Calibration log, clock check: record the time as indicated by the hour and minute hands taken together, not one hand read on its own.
2:51
